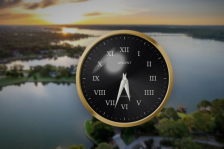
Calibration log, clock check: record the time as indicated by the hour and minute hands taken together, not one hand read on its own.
5:33
